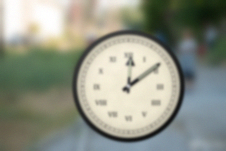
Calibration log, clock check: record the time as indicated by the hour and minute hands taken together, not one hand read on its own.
12:09
